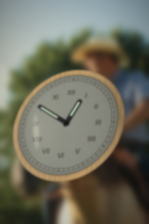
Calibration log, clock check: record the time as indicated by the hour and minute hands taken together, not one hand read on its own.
12:50
